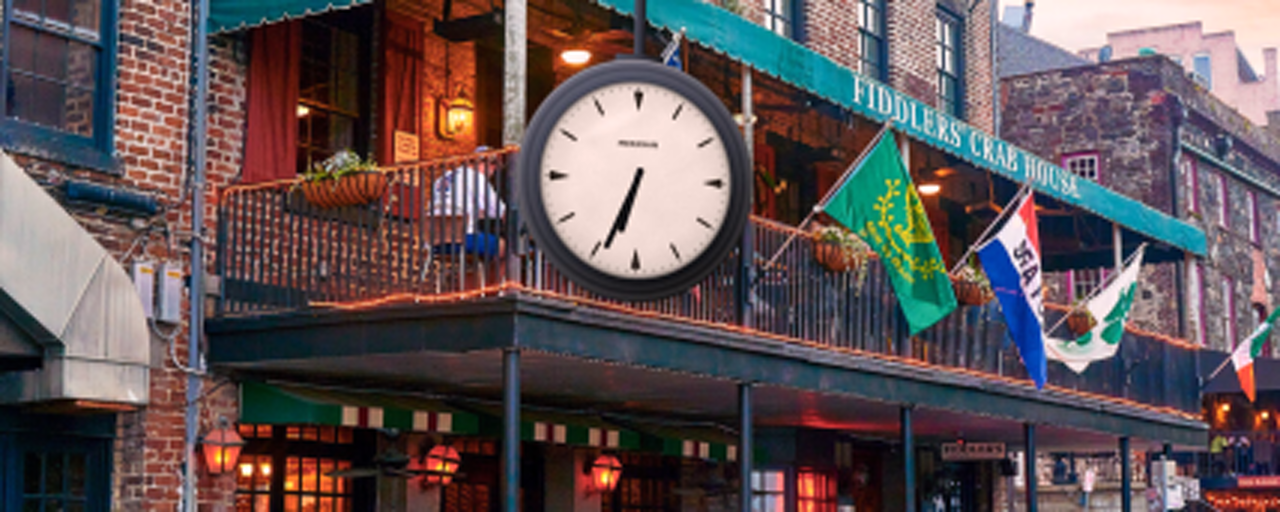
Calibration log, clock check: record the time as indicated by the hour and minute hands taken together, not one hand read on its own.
6:34
